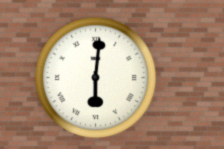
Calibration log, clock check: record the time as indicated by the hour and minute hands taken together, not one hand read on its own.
6:01
